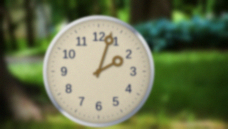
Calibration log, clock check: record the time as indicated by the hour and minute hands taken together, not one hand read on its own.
2:03
